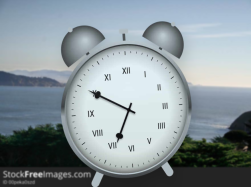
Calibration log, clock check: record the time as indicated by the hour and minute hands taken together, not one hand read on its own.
6:50
